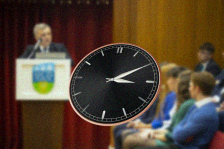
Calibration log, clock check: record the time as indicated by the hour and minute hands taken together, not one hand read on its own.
3:10
